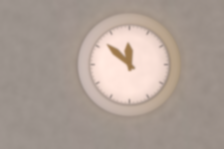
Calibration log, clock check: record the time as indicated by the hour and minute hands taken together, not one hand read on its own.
11:52
